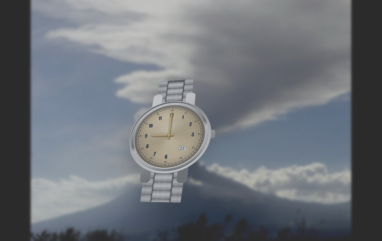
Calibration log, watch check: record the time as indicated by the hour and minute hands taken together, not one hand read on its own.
9:00
